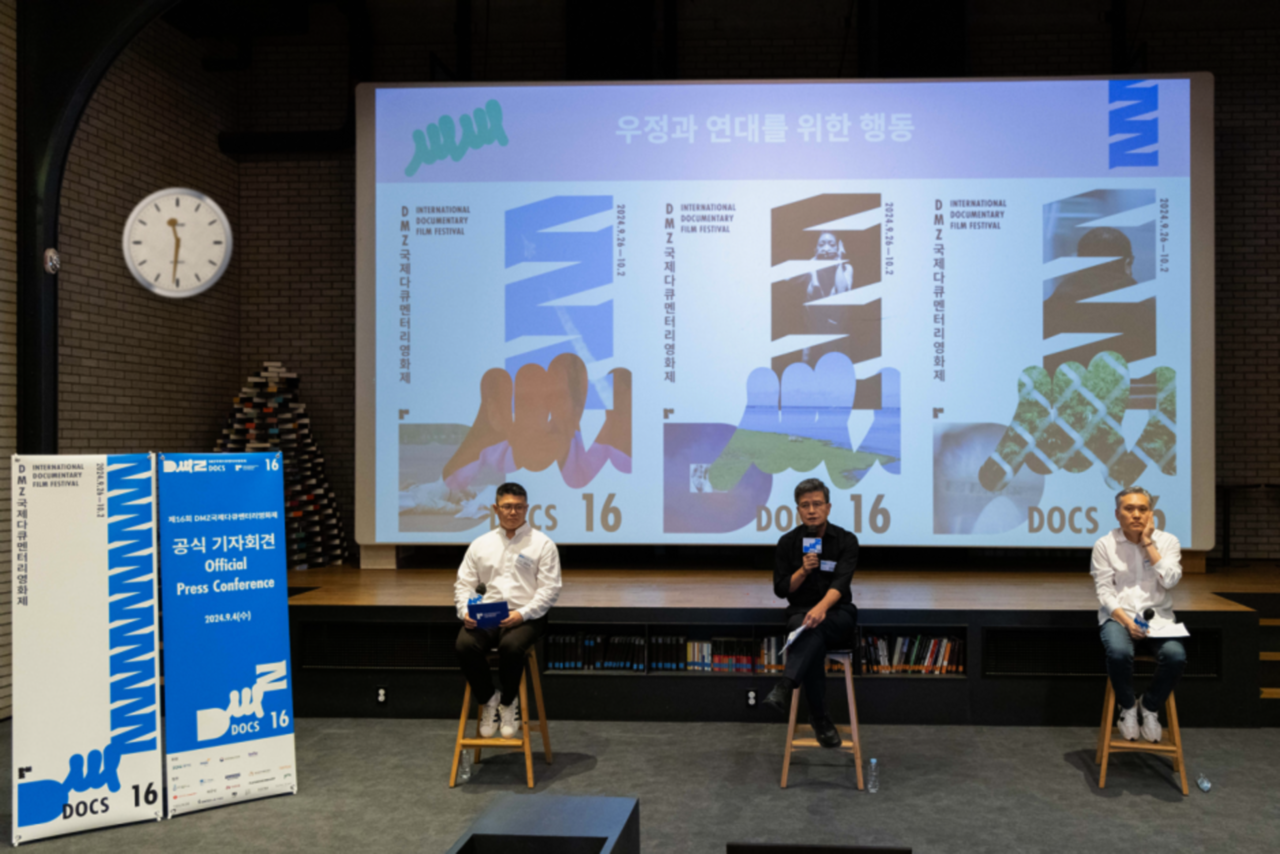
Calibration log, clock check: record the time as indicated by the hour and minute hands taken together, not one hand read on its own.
11:31
